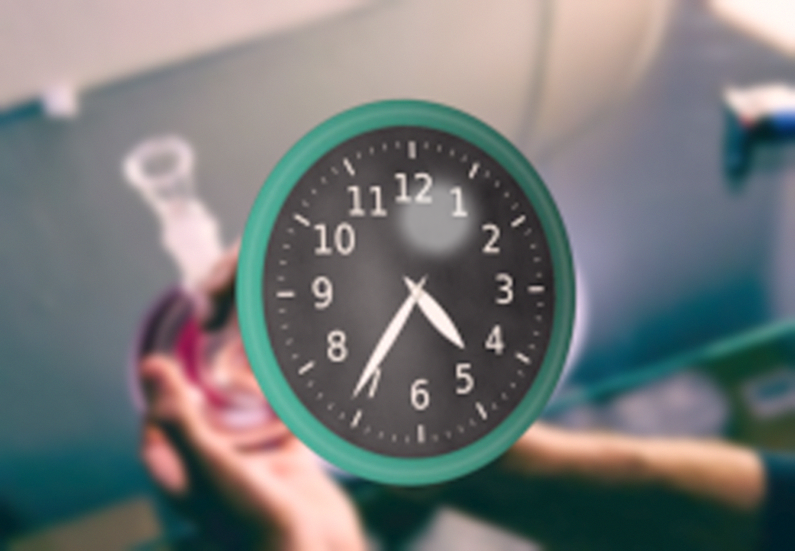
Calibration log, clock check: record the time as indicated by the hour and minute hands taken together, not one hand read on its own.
4:36
